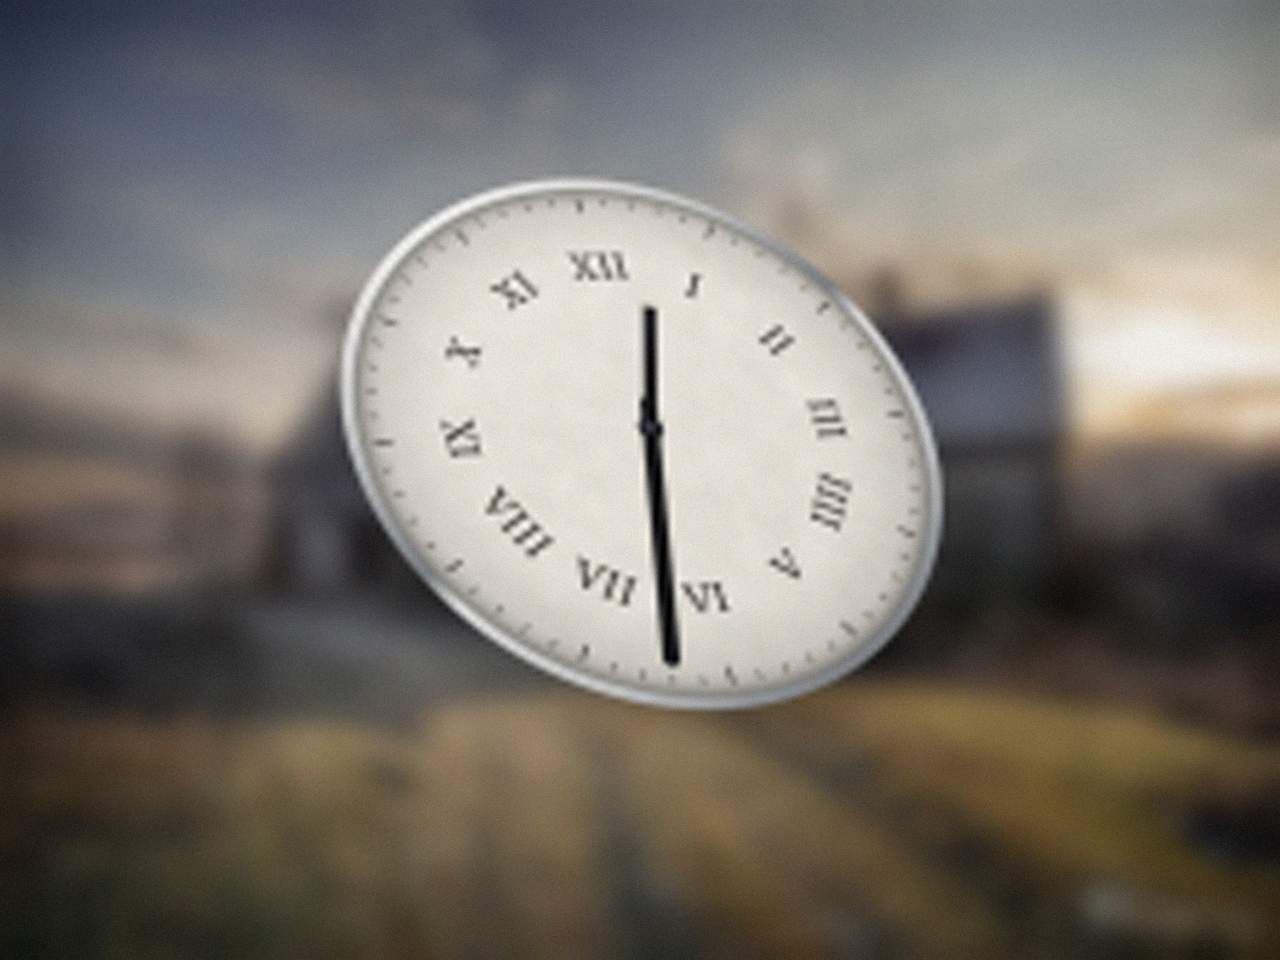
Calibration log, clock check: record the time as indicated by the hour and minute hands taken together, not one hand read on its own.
12:32
